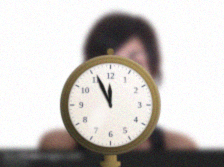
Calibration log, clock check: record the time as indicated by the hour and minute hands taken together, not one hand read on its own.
11:56
